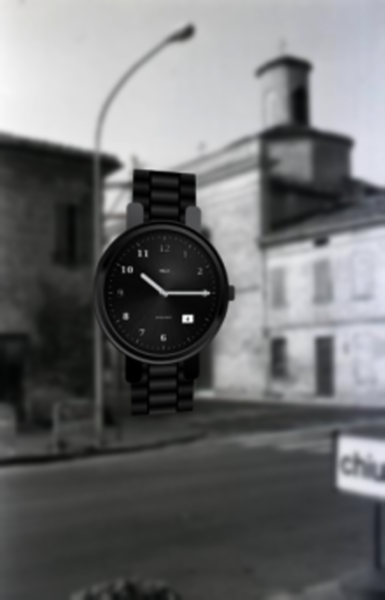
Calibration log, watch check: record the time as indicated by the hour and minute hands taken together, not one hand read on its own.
10:15
